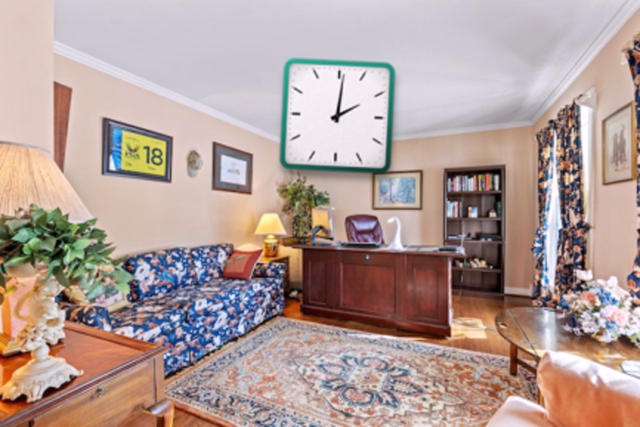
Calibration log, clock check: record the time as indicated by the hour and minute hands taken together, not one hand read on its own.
2:01
